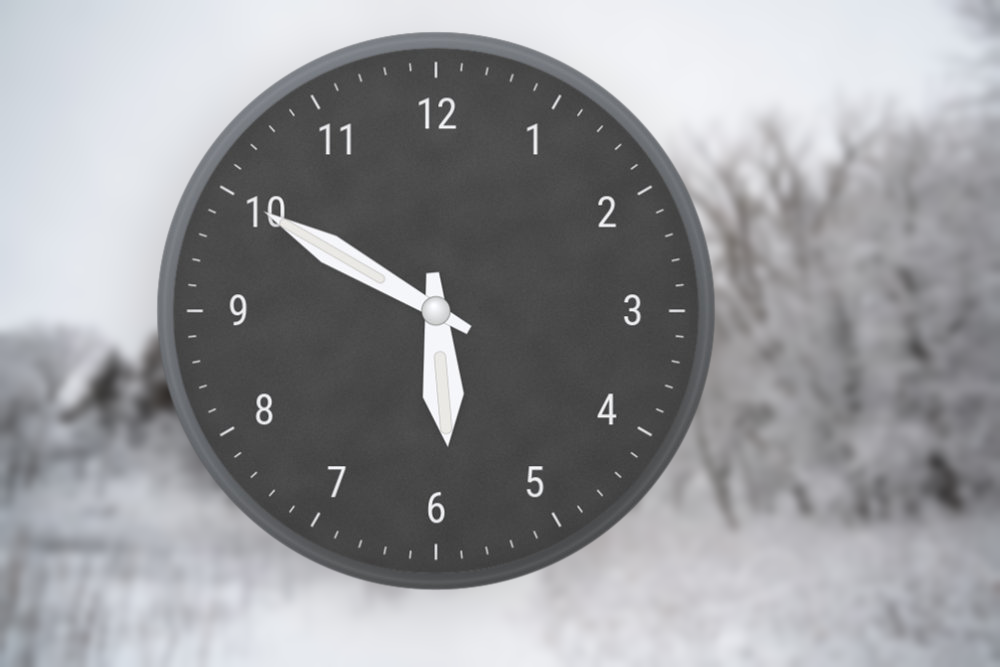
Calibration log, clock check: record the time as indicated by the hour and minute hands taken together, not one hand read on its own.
5:50
